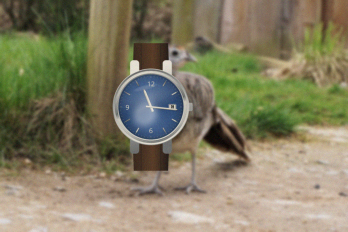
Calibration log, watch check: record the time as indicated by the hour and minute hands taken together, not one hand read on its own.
11:16
